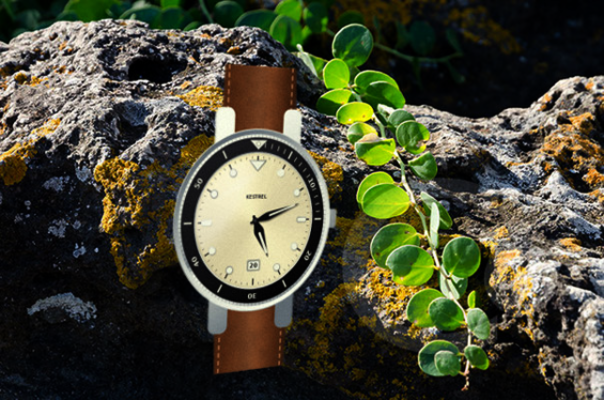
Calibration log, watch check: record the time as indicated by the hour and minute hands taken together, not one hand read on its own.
5:12
